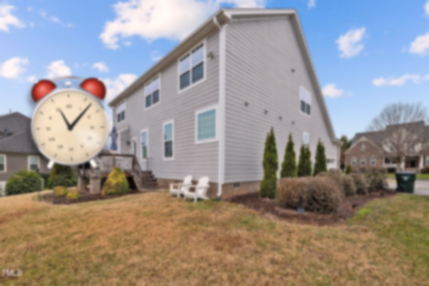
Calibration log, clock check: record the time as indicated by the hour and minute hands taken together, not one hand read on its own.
11:07
